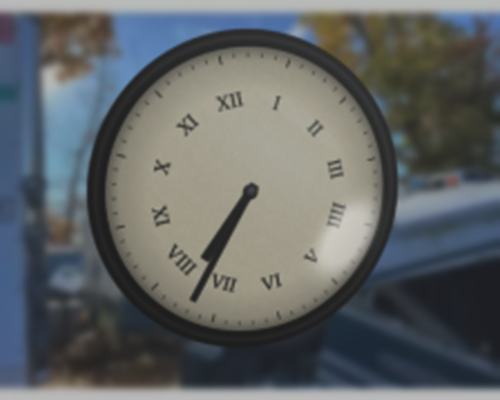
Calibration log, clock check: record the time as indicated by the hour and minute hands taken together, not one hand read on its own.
7:37
